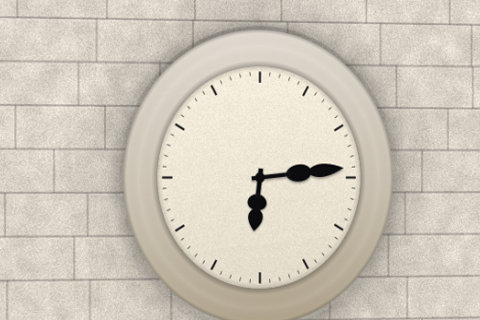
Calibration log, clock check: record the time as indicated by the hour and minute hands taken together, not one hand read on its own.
6:14
